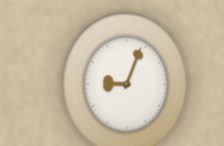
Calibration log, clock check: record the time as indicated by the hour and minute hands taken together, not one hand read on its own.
9:04
